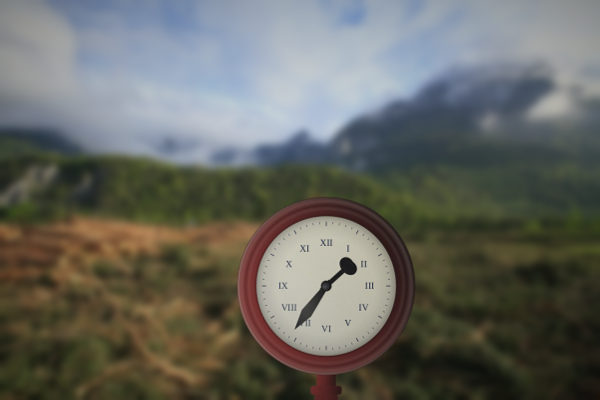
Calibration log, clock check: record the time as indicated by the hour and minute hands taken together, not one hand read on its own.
1:36
